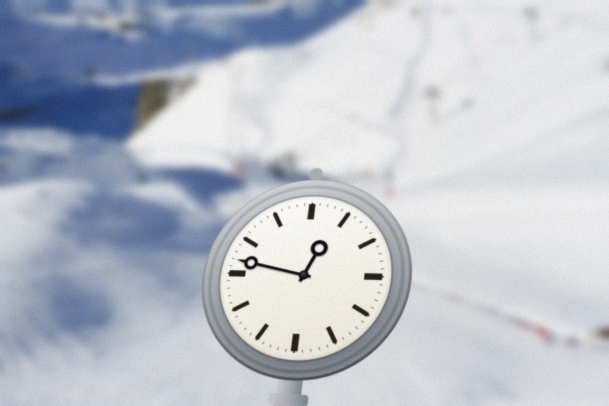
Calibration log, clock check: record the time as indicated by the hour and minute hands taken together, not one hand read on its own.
12:47
